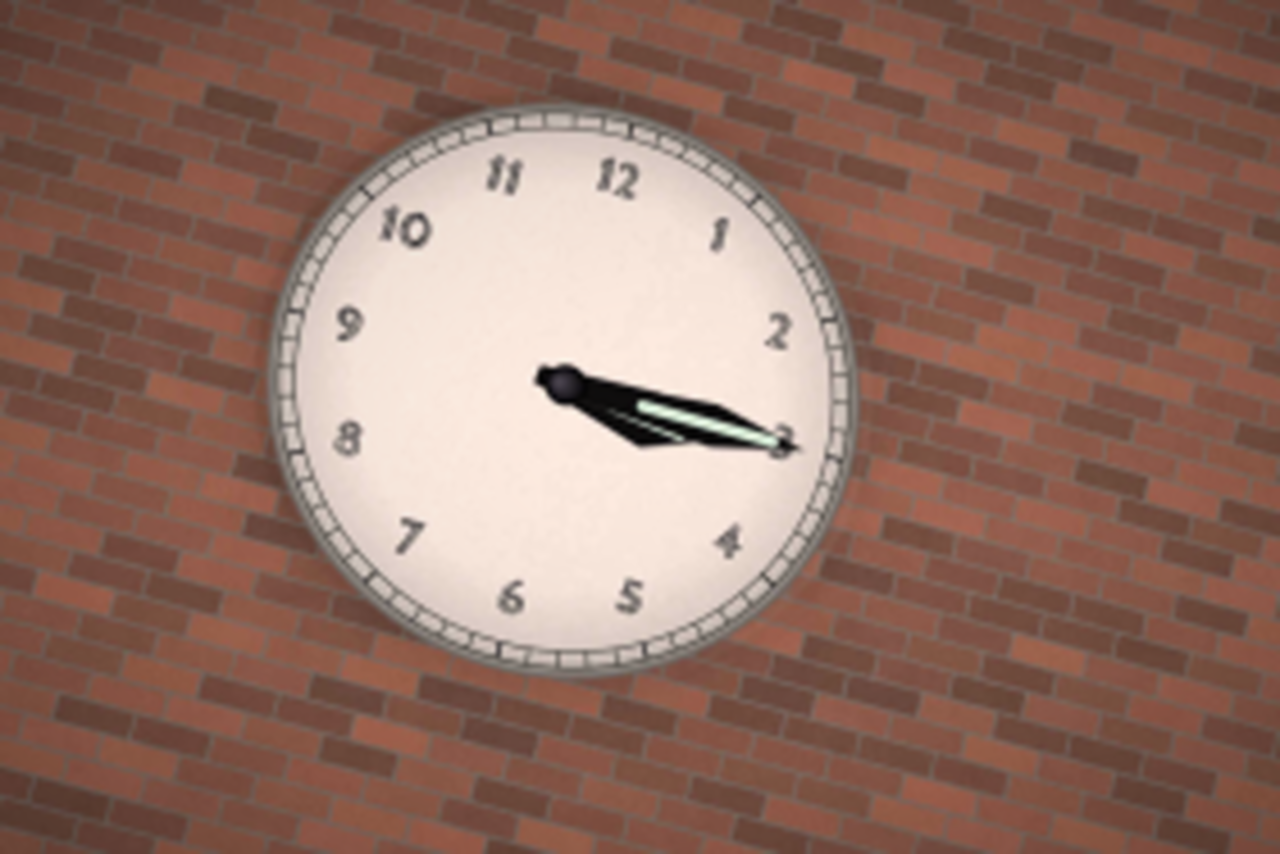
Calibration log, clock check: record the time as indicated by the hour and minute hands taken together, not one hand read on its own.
3:15
